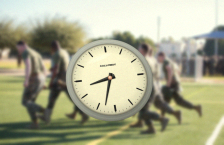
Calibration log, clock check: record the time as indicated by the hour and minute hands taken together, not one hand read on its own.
8:33
